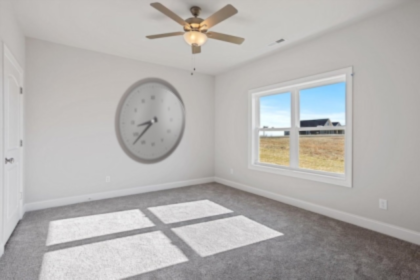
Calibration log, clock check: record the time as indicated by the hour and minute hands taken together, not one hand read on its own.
8:38
